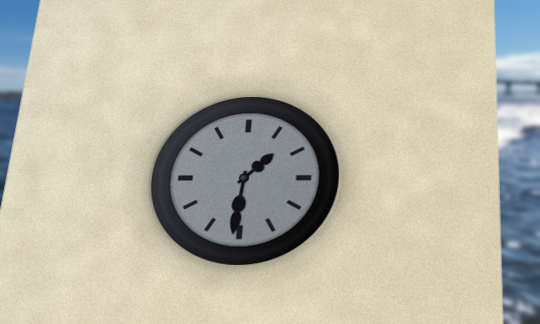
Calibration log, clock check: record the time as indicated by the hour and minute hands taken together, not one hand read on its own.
1:31
